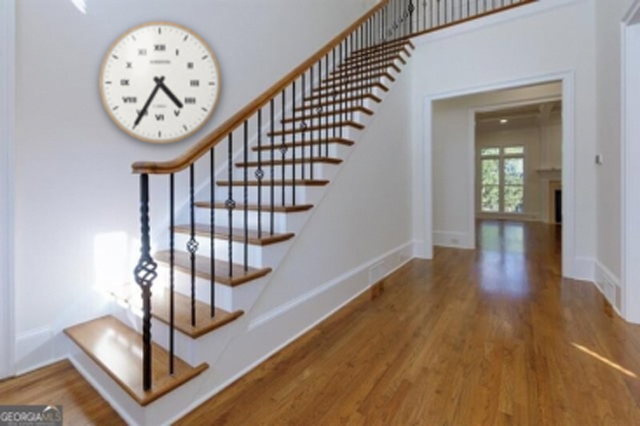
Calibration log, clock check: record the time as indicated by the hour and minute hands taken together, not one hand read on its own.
4:35
